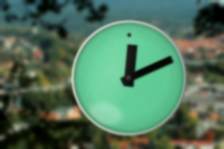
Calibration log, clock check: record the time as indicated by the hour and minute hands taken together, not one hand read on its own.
12:11
